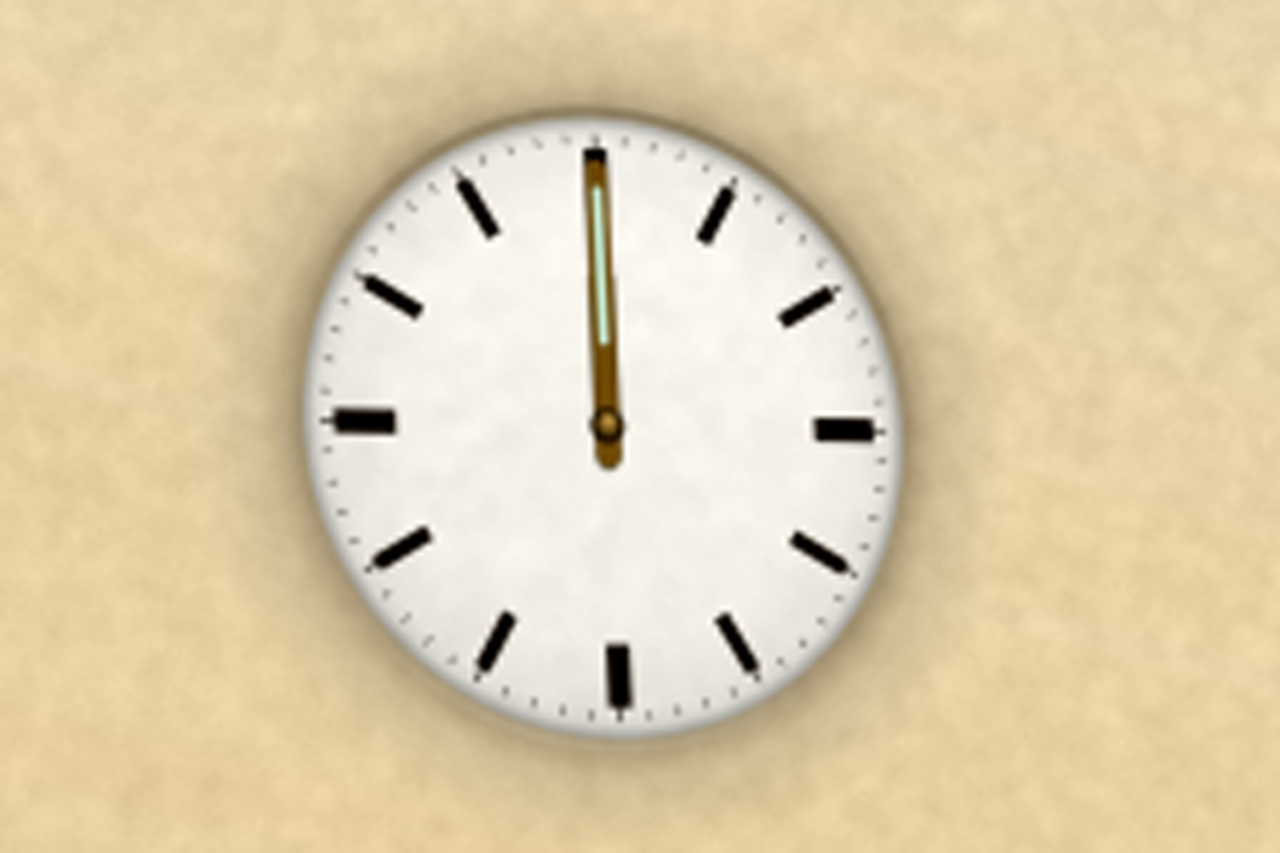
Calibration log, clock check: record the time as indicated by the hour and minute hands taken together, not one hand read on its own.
12:00
